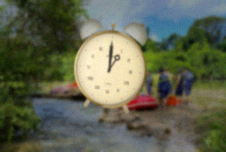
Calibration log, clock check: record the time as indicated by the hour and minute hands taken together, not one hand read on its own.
1:00
